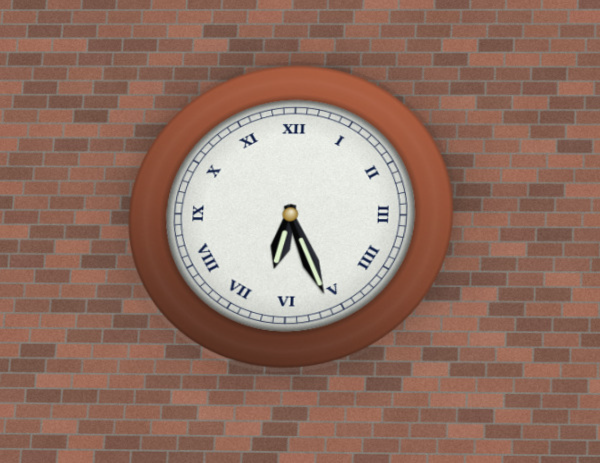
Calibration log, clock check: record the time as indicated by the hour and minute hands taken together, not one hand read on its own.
6:26
